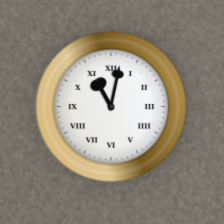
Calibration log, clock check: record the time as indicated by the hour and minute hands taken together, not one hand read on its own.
11:02
